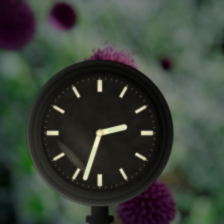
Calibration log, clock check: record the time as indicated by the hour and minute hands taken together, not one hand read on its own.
2:33
